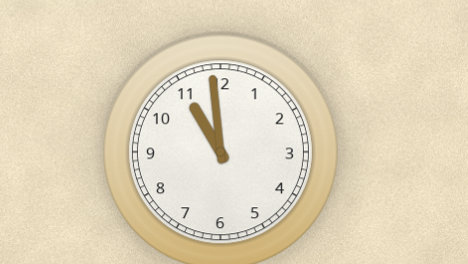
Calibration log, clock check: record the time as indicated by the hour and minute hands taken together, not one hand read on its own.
10:59
